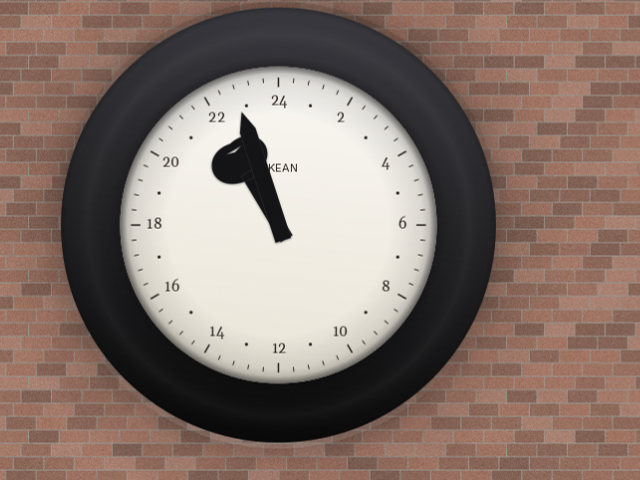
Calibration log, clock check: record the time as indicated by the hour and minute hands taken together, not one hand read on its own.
21:57
